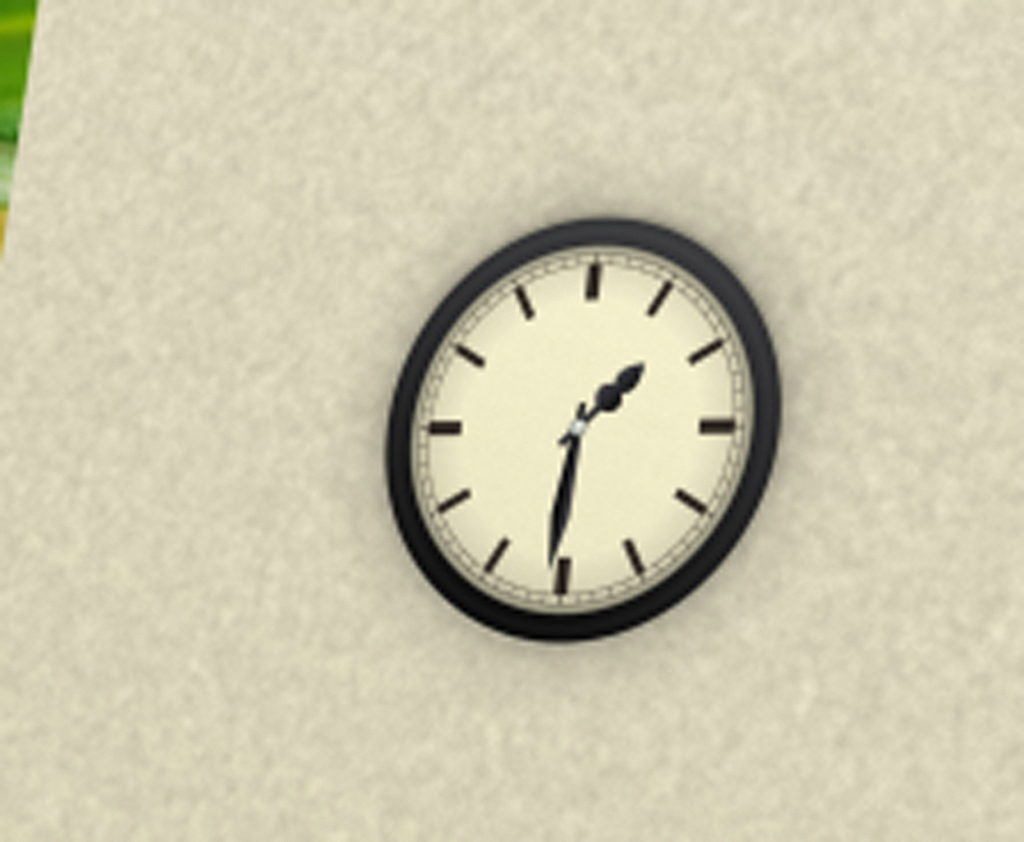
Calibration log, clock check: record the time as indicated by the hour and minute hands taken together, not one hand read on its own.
1:31
